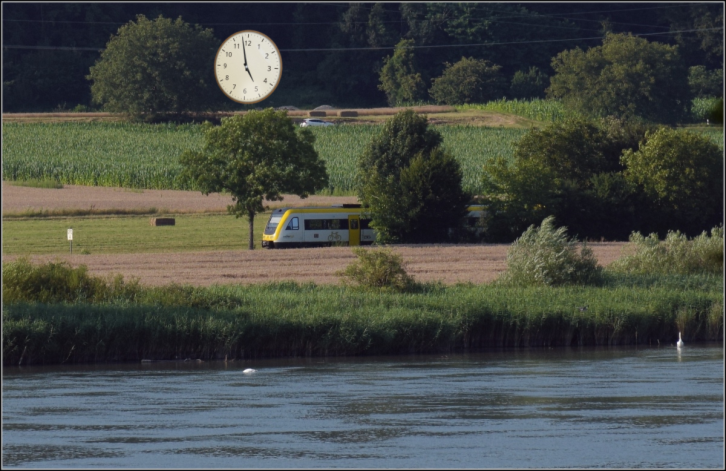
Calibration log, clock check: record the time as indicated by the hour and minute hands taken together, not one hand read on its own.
4:58
